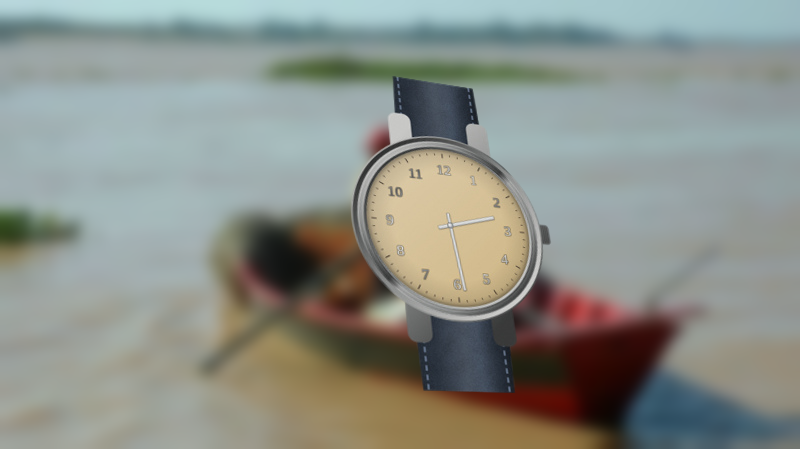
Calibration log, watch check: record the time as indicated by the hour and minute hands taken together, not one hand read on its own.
2:29
